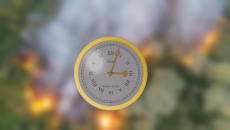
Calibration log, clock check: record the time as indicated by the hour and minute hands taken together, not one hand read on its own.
3:03
